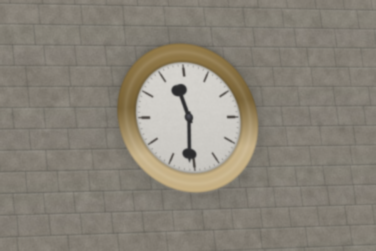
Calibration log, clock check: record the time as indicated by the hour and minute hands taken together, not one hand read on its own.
11:31
